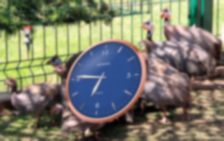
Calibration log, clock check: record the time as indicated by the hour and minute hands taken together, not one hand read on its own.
6:46
